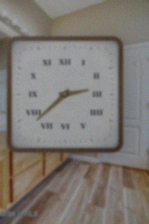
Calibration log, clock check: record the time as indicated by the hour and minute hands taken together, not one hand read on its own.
2:38
